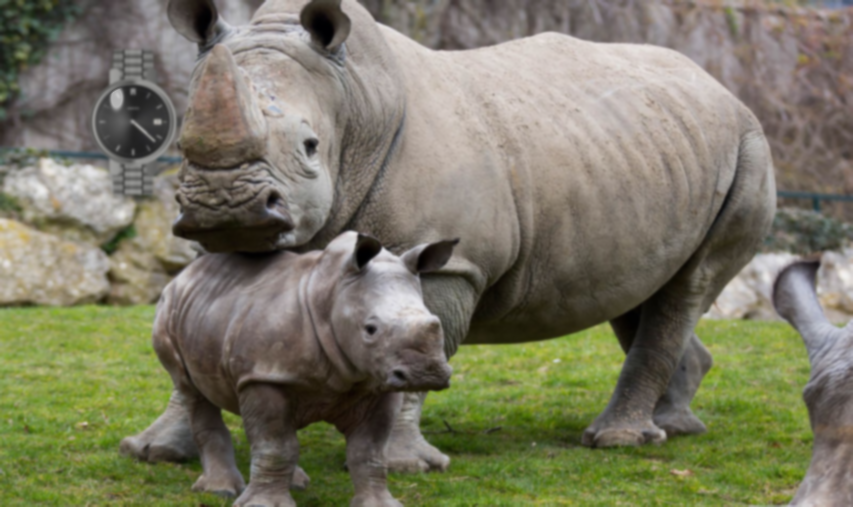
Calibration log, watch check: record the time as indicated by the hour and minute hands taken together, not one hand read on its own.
4:22
